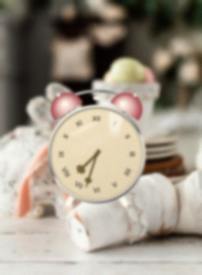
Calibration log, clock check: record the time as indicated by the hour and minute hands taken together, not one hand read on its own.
7:33
